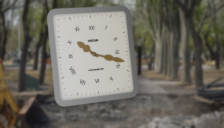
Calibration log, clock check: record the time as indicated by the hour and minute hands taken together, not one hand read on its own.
10:18
